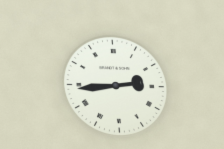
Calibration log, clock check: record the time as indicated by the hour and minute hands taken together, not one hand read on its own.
2:44
